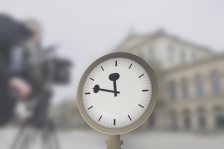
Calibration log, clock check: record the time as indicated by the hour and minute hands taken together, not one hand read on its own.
11:47
